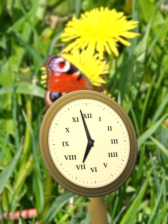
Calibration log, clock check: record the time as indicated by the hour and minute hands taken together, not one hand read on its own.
6:58
